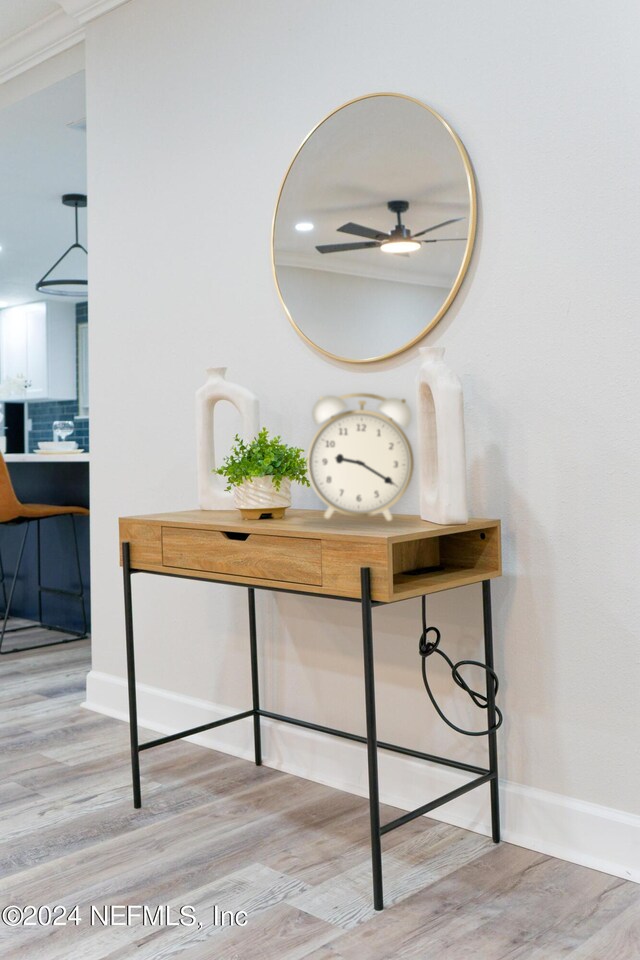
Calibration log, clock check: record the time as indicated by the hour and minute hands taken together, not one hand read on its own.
9:20
